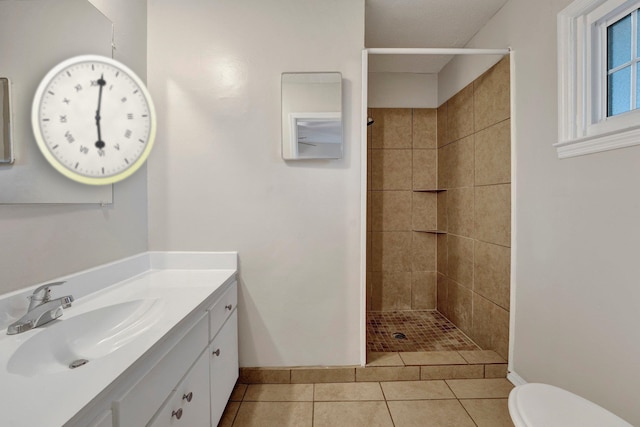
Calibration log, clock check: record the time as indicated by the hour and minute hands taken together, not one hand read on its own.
6:02
